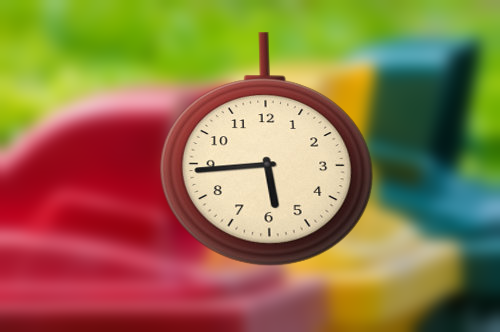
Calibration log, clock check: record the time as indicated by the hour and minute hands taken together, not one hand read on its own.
5:44
